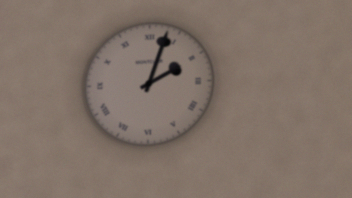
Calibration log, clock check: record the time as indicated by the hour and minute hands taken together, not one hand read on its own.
2:03
